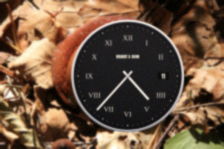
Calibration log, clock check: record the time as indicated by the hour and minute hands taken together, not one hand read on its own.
4:37
